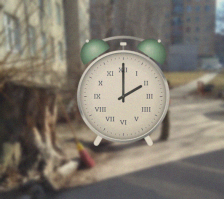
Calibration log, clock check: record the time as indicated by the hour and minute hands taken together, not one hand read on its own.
2:00
